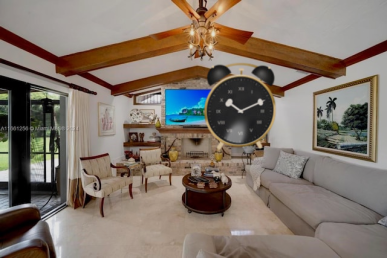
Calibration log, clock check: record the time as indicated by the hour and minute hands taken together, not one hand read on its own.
10:11
